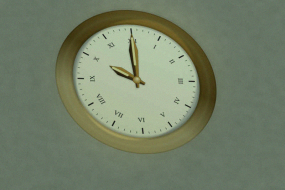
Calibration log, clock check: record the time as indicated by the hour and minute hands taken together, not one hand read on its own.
10:00
